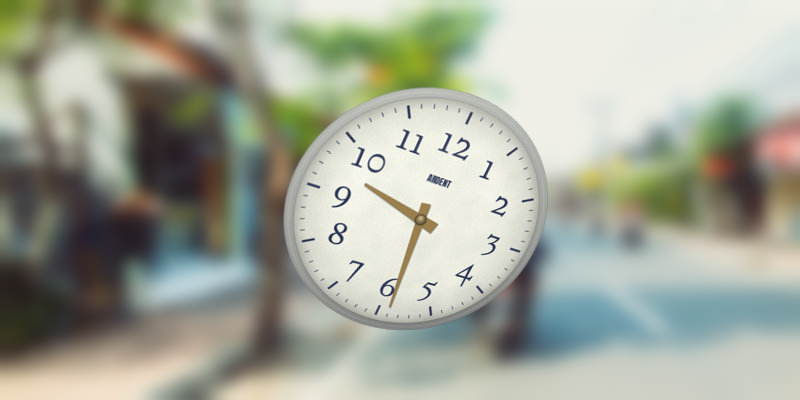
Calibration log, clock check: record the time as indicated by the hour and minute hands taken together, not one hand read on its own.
9:29
